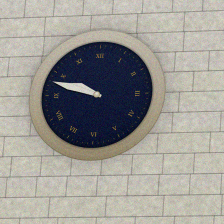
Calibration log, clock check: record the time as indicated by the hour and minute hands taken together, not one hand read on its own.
9:48
